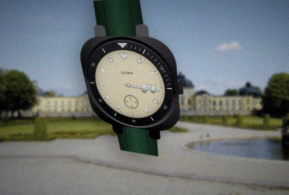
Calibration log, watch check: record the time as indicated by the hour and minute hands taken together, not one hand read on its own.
3:16
